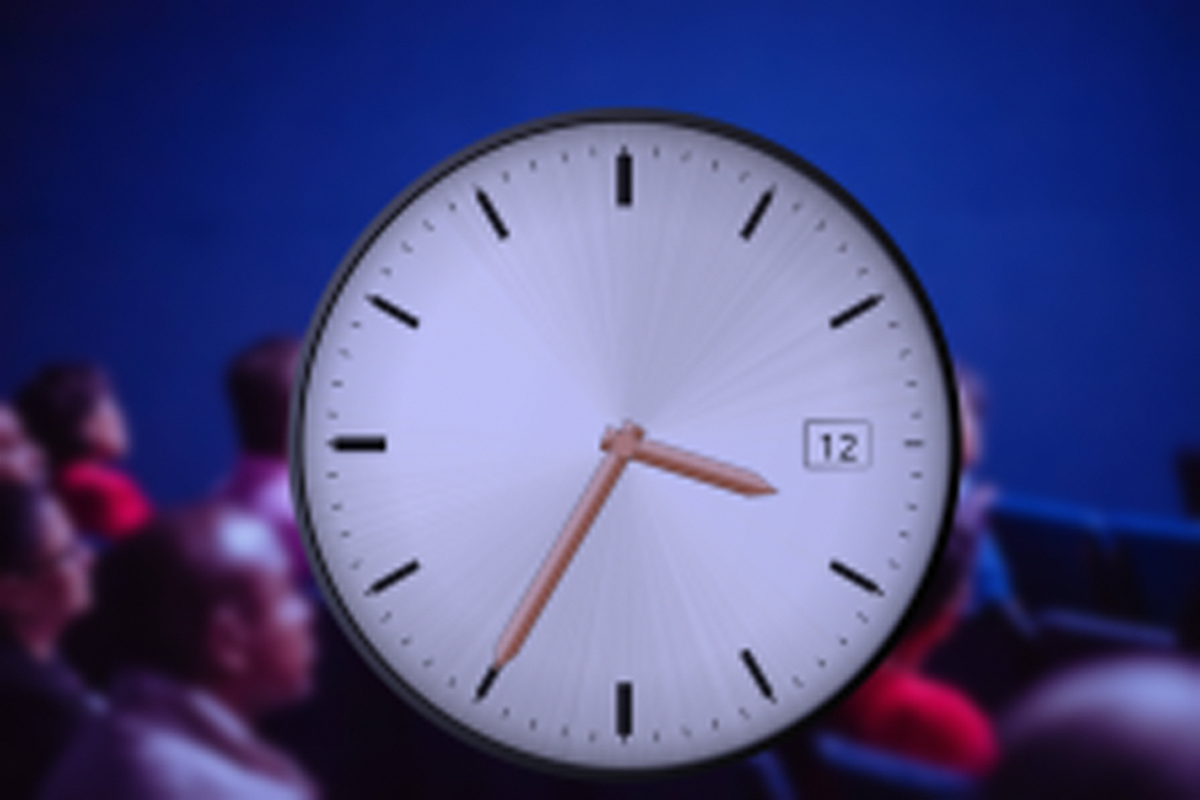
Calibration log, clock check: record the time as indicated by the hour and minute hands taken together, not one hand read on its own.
3:35
